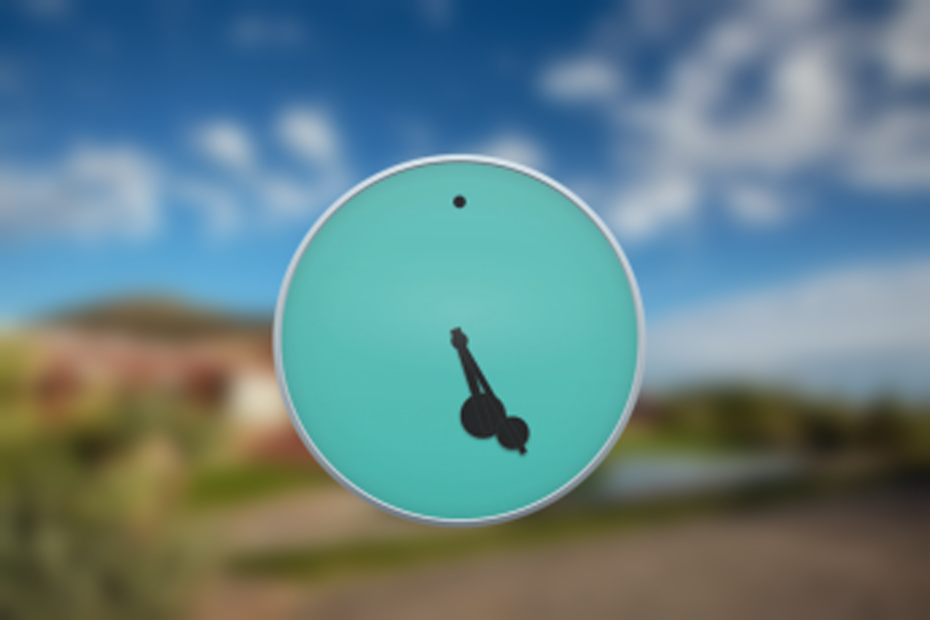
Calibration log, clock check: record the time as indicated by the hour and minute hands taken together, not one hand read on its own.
5:25
